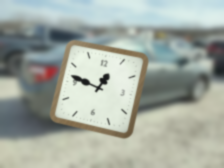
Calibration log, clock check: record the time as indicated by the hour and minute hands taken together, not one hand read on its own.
12:47
